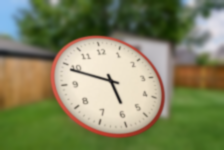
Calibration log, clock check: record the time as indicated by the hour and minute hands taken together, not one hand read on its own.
5:49
